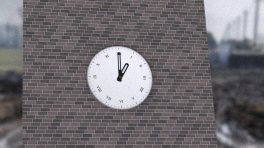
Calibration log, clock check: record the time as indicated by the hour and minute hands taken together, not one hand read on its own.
1:00
